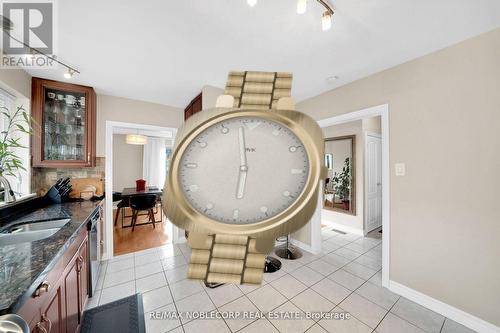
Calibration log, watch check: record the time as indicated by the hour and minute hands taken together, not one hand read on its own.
5:58
